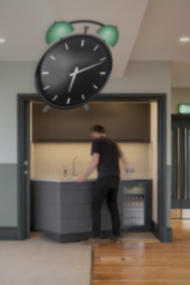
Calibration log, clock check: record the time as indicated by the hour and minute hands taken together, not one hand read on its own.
6:11
